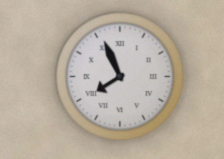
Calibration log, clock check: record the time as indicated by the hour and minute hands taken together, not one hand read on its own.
7:56
